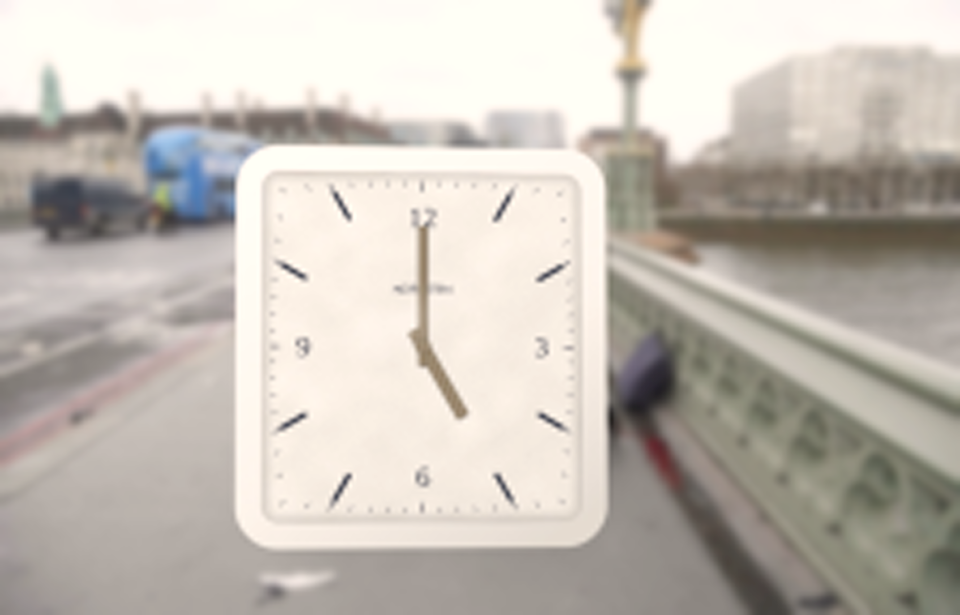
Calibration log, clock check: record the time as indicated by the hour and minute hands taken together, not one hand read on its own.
5:00
